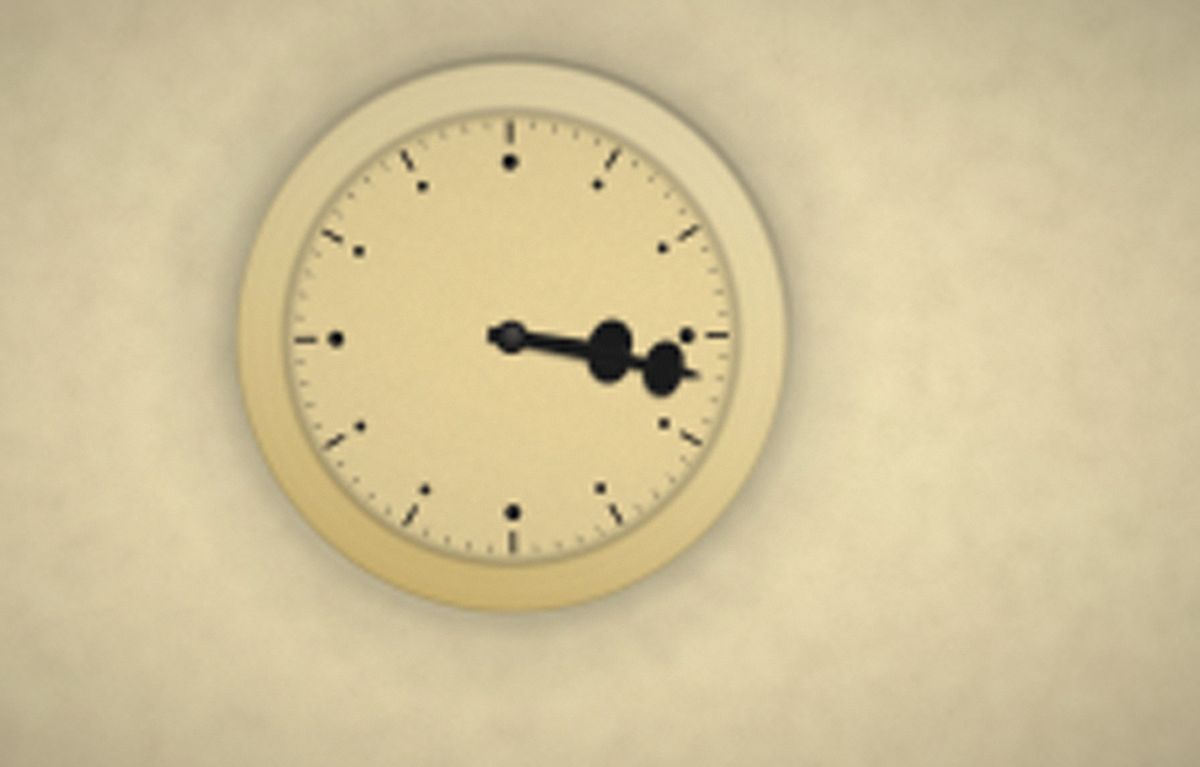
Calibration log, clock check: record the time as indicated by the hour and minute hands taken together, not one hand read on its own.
3:17
